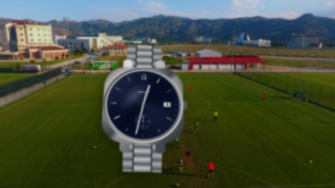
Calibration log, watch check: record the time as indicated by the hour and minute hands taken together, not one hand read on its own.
12:32
